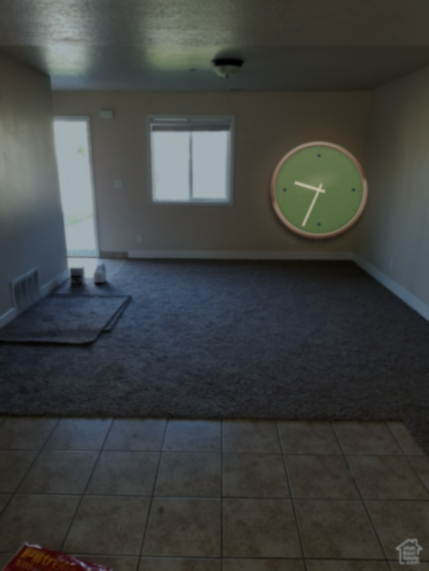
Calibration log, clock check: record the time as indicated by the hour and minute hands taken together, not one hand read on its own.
9:34
